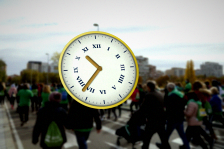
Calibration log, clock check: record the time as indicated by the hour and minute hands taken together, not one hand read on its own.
10:37
